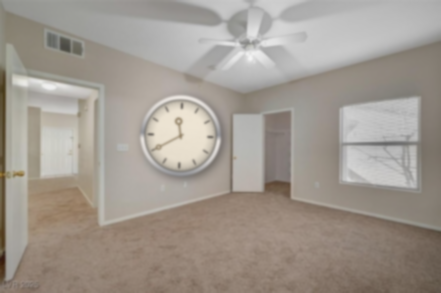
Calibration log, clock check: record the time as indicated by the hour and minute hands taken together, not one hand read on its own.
11:40
